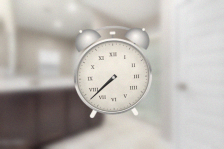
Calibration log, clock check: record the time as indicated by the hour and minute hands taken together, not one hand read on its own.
7:38
